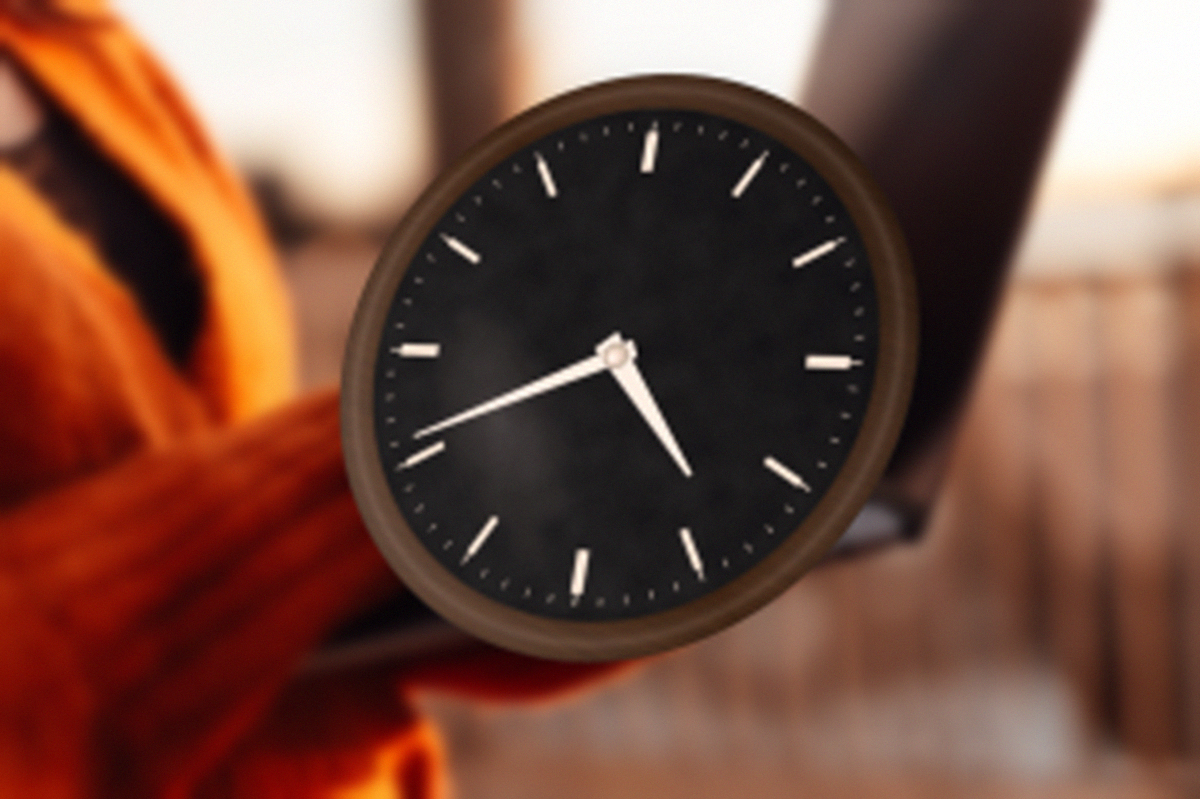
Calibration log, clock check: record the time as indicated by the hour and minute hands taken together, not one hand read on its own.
4:41
